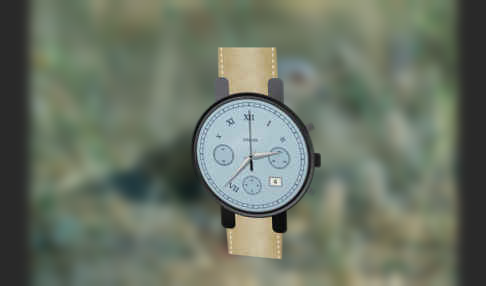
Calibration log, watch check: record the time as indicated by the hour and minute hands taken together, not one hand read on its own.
2:37
